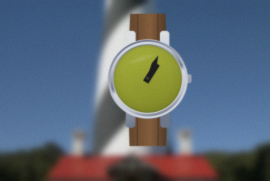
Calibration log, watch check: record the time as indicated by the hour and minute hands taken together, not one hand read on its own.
1:04
